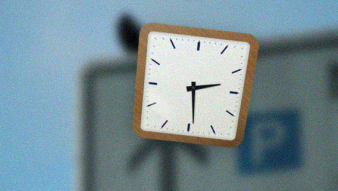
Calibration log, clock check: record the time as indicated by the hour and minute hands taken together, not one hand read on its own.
2:29
